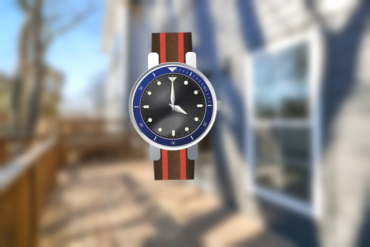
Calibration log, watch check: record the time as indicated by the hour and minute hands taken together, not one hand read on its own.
4:00
